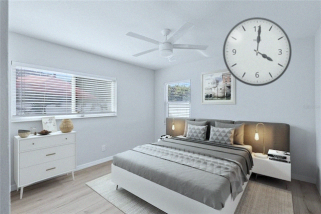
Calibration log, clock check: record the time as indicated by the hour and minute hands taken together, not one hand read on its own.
4:01
